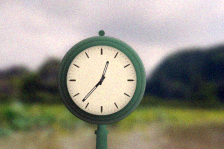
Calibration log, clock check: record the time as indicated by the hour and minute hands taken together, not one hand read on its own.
12:37
